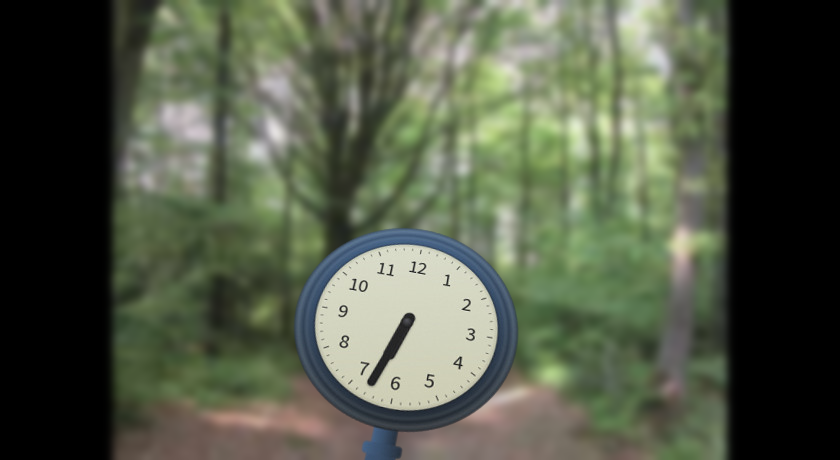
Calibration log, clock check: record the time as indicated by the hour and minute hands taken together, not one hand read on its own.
6:33
